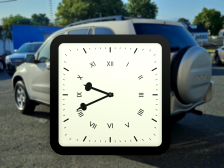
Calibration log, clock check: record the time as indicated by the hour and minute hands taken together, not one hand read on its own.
9:41
